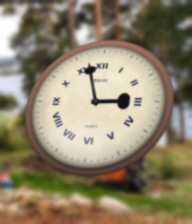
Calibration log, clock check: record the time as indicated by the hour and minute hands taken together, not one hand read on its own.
2:57
